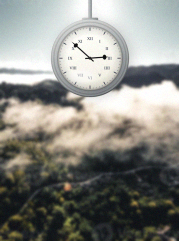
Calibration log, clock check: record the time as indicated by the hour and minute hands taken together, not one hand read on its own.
2:52
